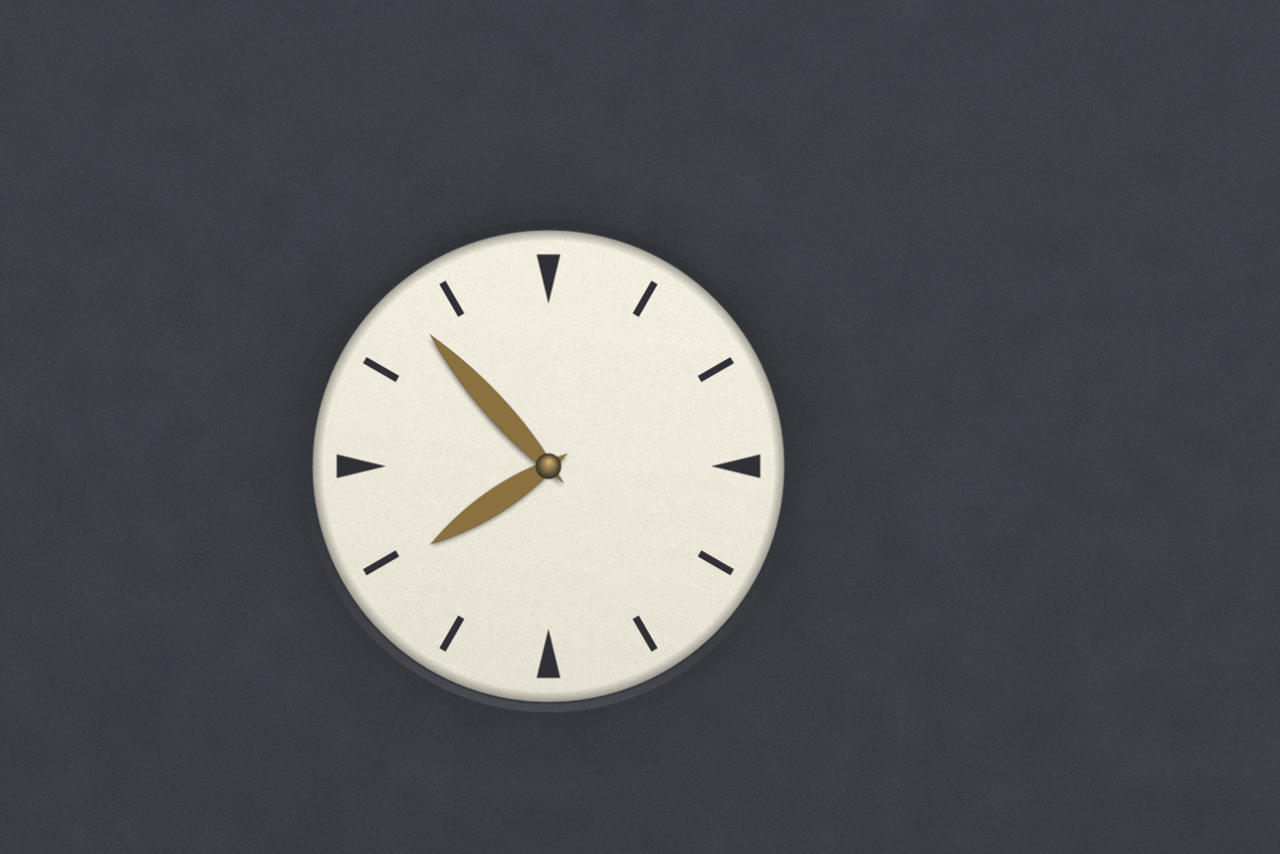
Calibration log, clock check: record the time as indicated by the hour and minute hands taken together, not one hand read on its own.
7:53
